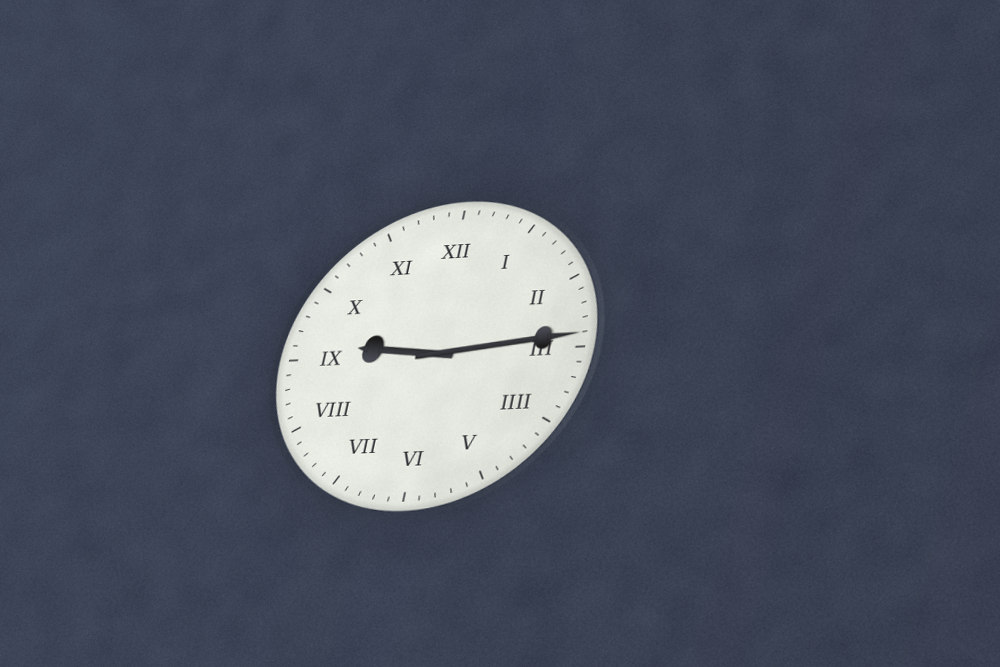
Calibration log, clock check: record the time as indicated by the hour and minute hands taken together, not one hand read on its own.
9:14
